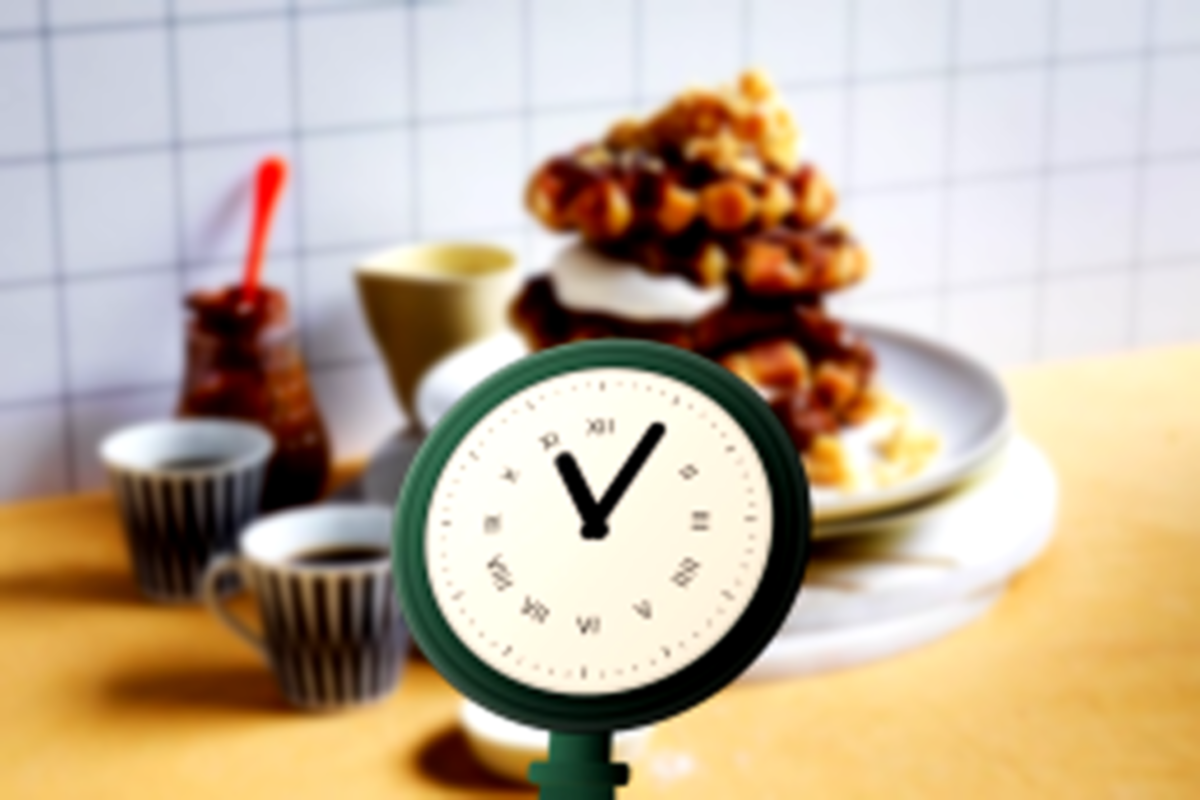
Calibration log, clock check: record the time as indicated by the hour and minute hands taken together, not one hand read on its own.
11:05
